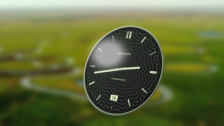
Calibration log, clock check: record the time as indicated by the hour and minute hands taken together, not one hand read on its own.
2:43
